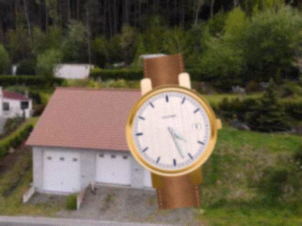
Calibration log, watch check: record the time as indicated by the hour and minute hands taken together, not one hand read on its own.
4:27
